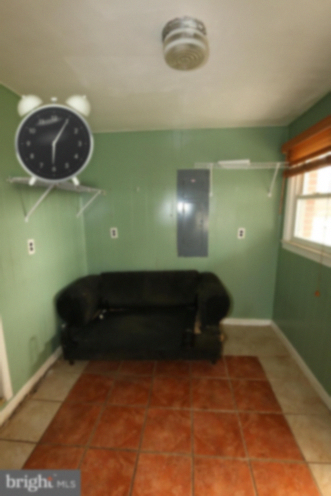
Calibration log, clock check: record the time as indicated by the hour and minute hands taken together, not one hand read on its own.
6:05
